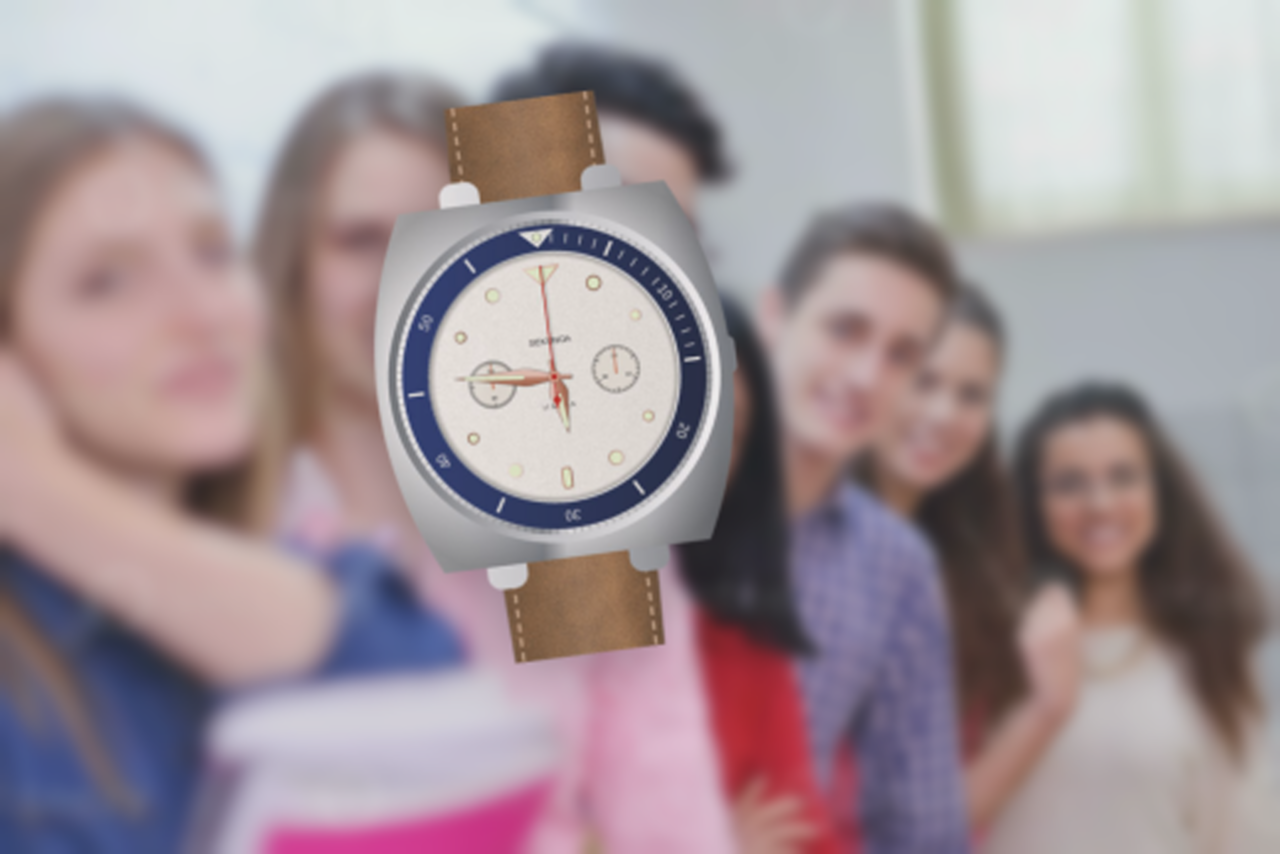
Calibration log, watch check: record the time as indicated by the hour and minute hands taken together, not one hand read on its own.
5:46
